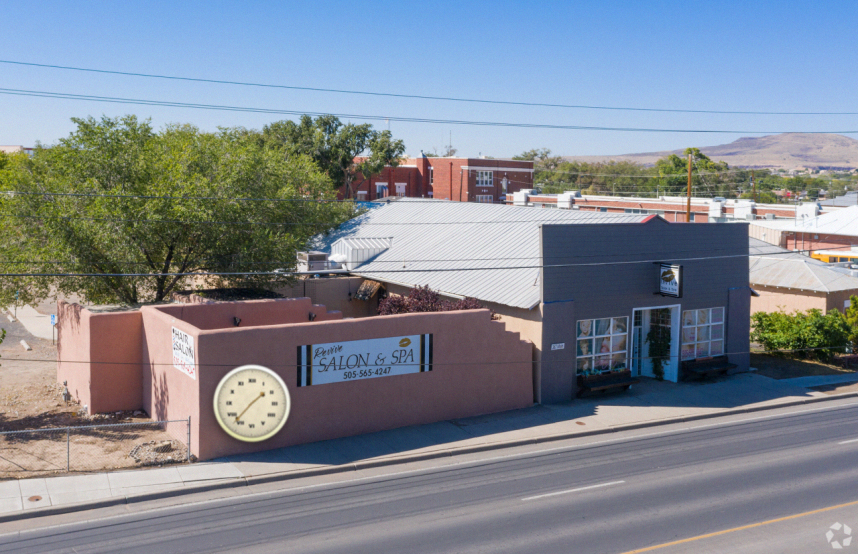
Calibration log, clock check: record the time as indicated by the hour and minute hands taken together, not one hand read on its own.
1:37
